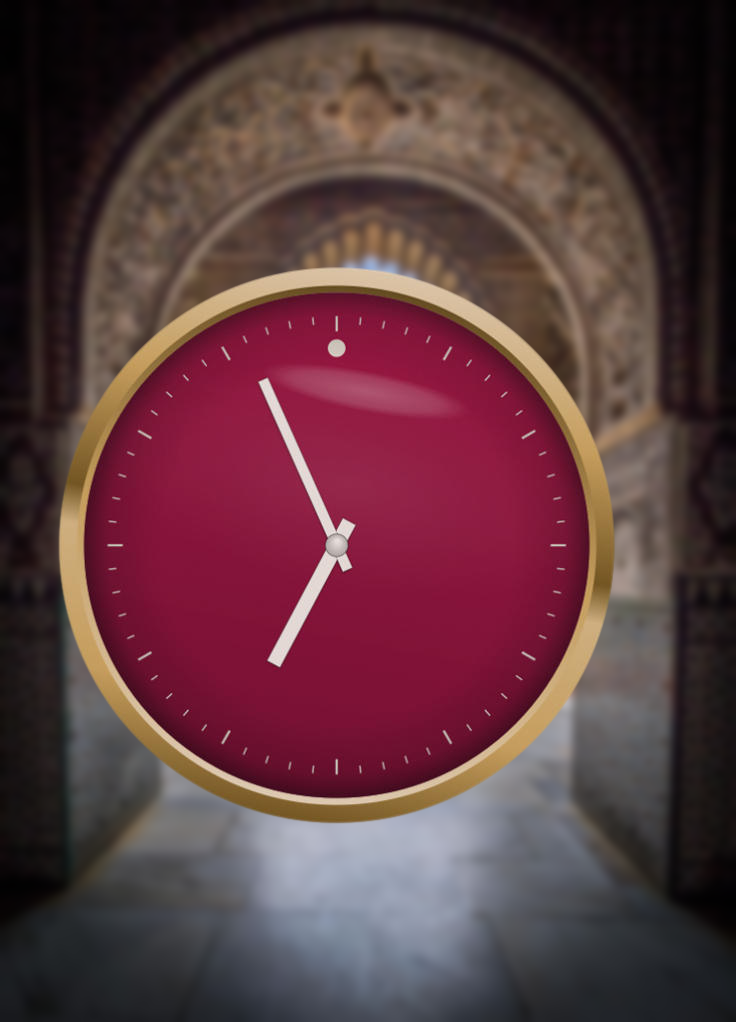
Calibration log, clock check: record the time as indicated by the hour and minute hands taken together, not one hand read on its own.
6:56
